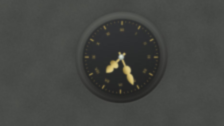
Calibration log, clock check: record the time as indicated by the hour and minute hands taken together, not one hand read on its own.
7:26
